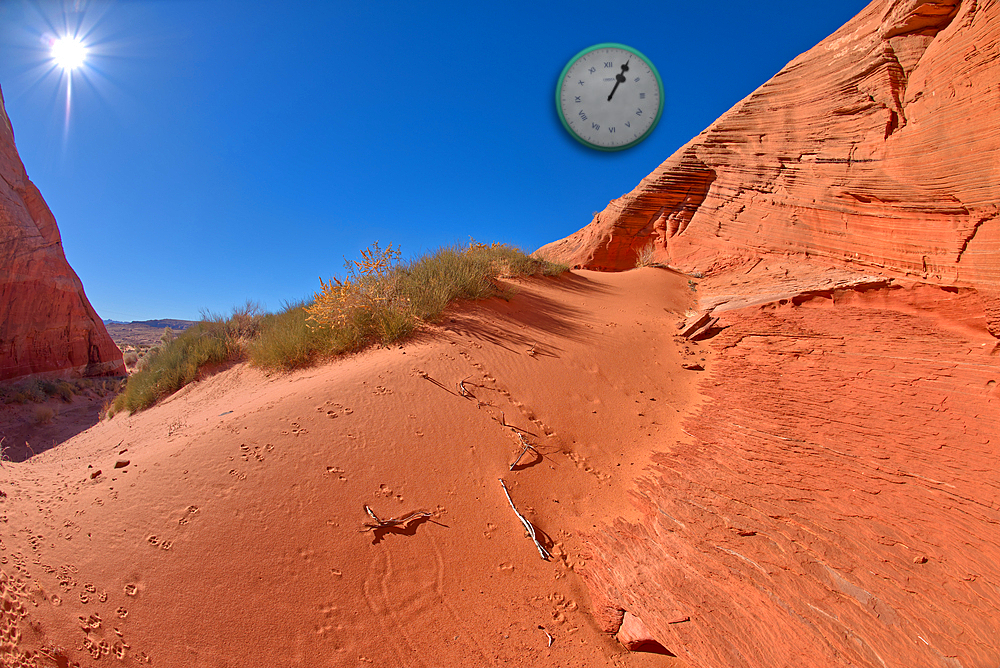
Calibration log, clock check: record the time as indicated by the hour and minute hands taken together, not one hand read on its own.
1:05
